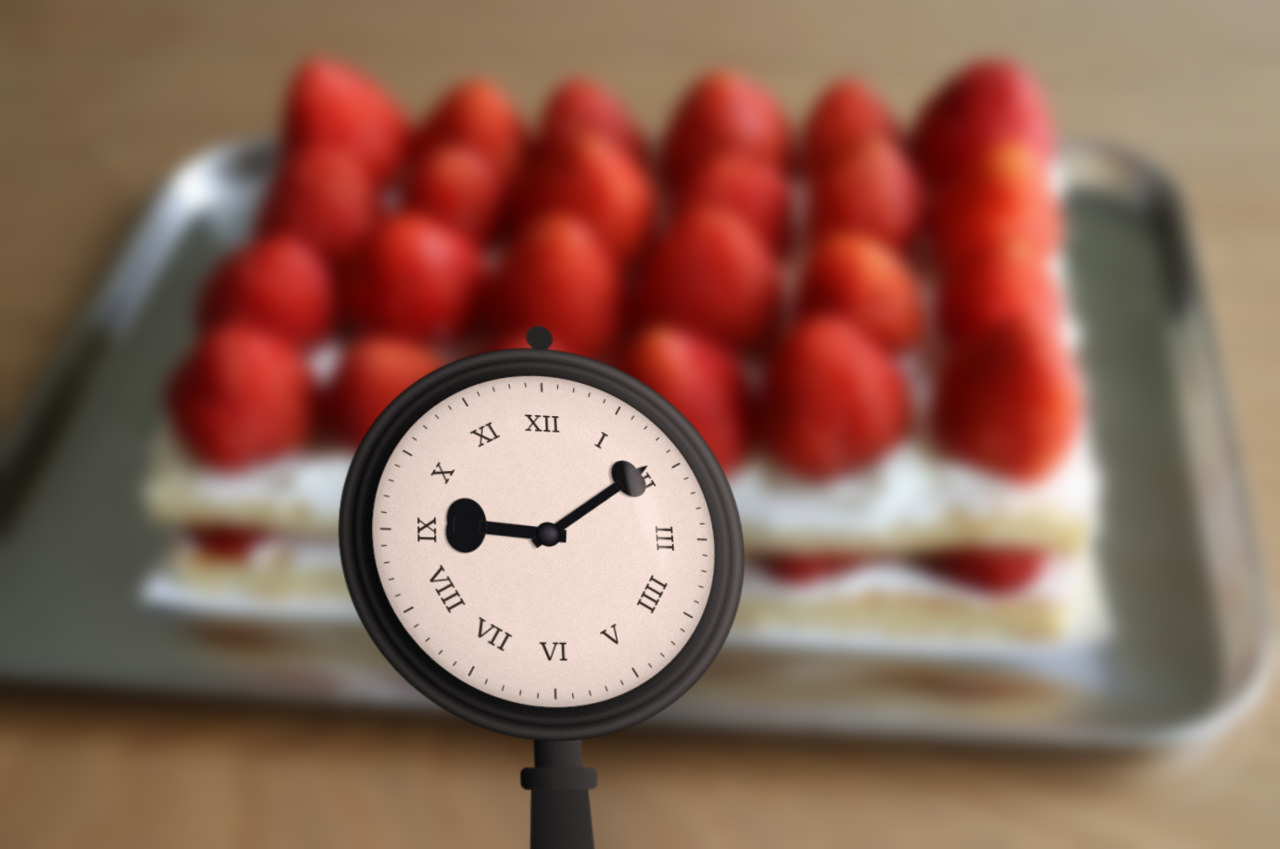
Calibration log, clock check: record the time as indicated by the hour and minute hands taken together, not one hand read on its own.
9:09
